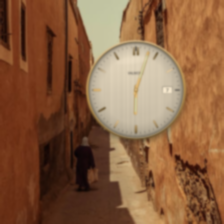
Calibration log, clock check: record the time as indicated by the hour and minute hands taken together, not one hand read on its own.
6:03
